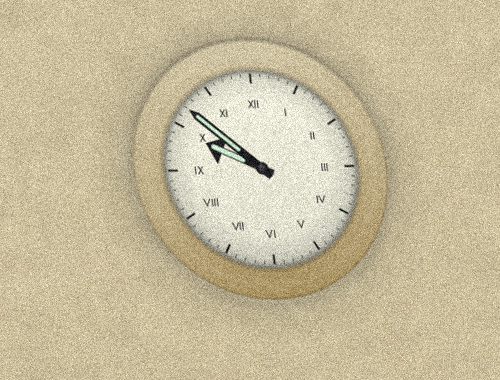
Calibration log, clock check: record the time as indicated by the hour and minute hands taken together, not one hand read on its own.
9:52
